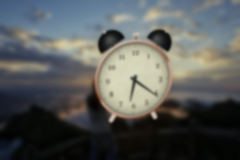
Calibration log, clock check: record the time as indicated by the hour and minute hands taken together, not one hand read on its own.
6:21
